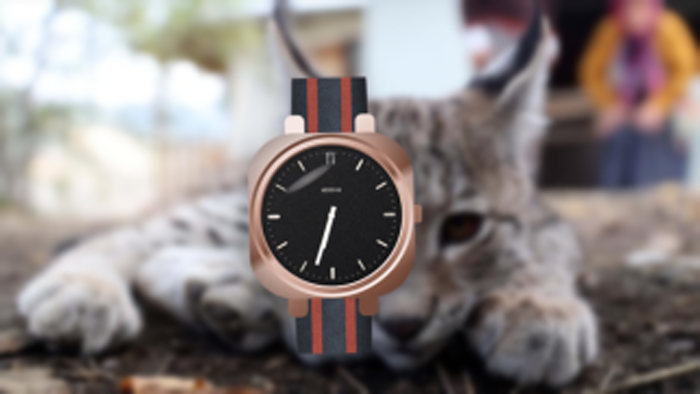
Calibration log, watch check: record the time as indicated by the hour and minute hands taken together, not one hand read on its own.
6:33
